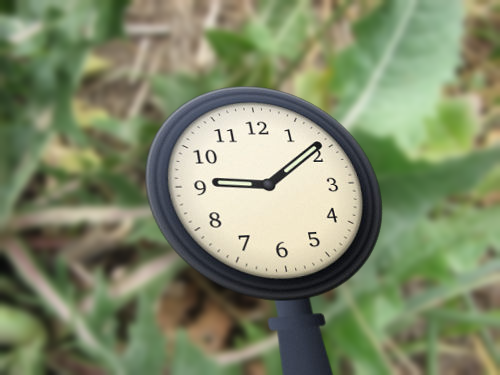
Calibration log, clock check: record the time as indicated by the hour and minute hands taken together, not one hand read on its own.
9:09
